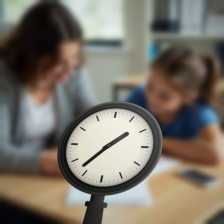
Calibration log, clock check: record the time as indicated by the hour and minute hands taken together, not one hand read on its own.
1:37
